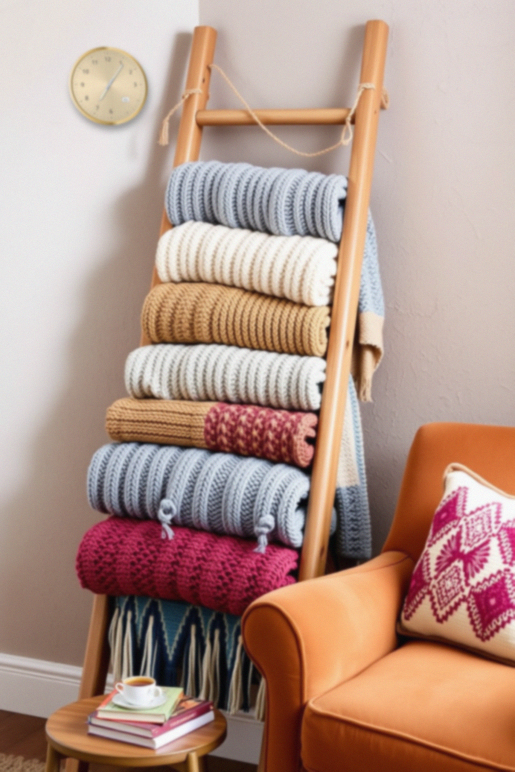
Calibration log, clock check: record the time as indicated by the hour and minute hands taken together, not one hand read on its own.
7:06
